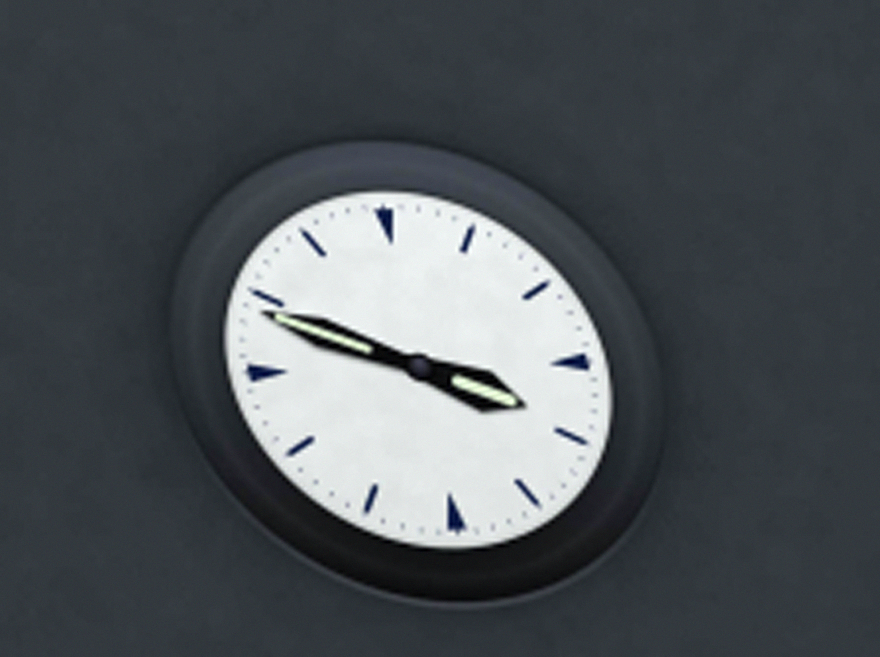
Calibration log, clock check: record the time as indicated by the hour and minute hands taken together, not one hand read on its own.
3:49
